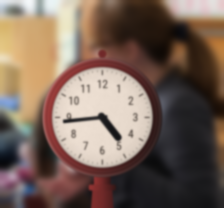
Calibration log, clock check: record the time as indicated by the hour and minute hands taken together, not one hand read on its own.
4:44
